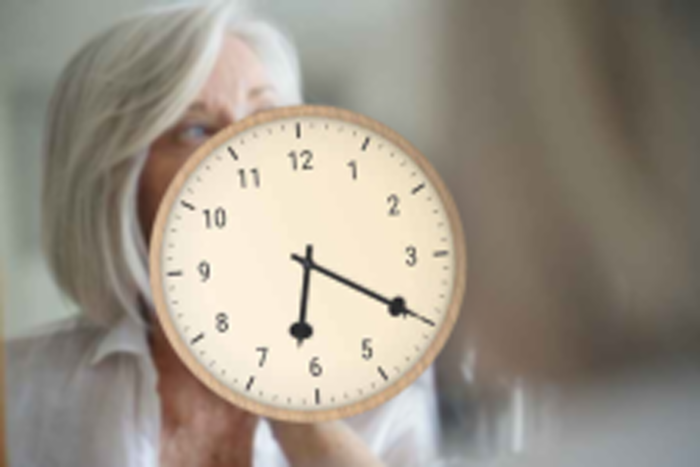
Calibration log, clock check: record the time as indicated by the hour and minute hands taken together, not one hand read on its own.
6:20
